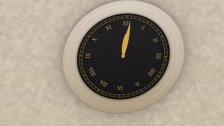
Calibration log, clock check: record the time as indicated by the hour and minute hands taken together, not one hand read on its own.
12:01
